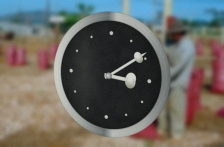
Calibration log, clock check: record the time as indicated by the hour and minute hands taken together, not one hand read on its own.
3:09
